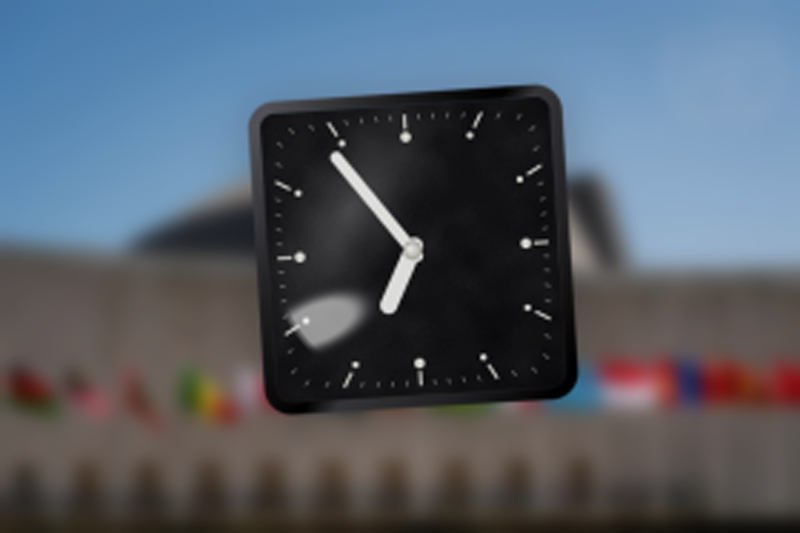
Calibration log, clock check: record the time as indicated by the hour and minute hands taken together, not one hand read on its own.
6:54
